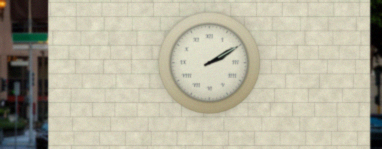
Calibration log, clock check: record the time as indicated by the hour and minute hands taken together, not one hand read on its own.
2:10
